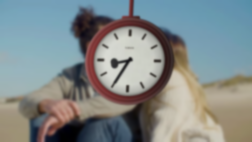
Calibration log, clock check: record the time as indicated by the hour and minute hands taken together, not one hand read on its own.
8:35
